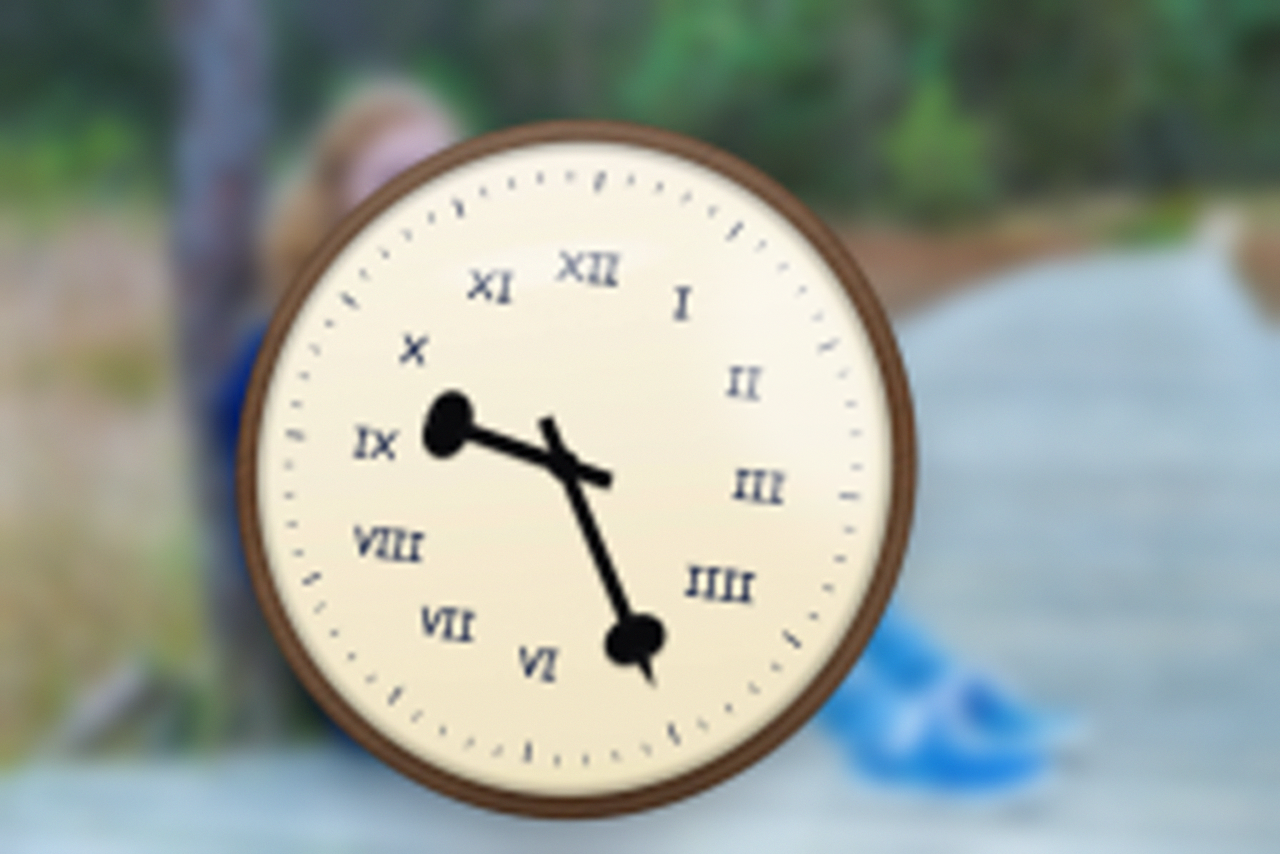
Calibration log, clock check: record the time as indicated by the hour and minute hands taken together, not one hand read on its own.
9:25
